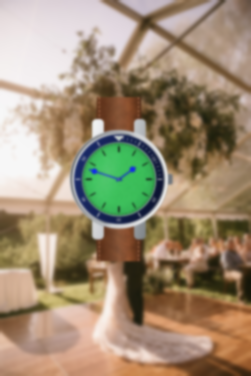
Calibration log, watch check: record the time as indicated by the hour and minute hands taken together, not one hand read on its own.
1:48
